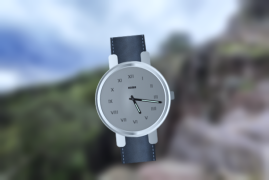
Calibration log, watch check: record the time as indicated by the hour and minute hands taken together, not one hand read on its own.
5:17
